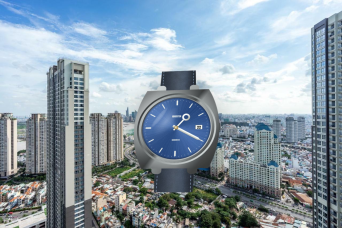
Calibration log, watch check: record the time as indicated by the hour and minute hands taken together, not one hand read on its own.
1:20
